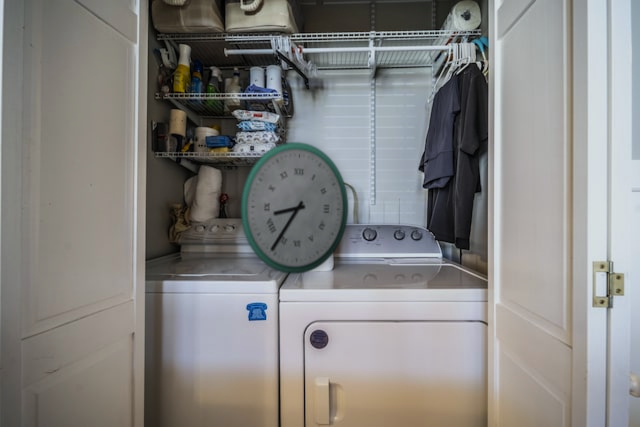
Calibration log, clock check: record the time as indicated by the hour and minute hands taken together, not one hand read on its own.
8:36
